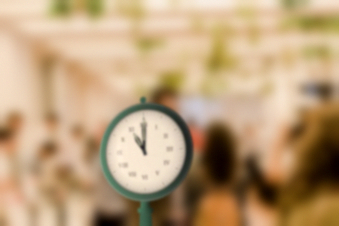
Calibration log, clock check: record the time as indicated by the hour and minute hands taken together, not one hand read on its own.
11:00
